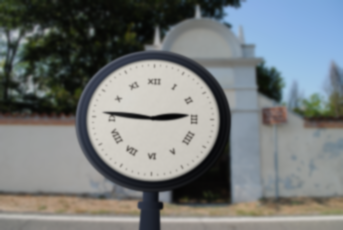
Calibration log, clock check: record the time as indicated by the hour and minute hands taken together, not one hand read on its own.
2:46
